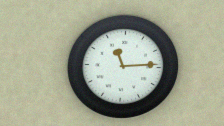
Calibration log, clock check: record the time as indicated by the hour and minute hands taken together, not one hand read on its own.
11:14
